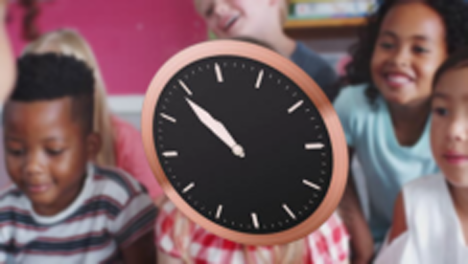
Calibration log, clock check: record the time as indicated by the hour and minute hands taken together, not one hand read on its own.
10:54
